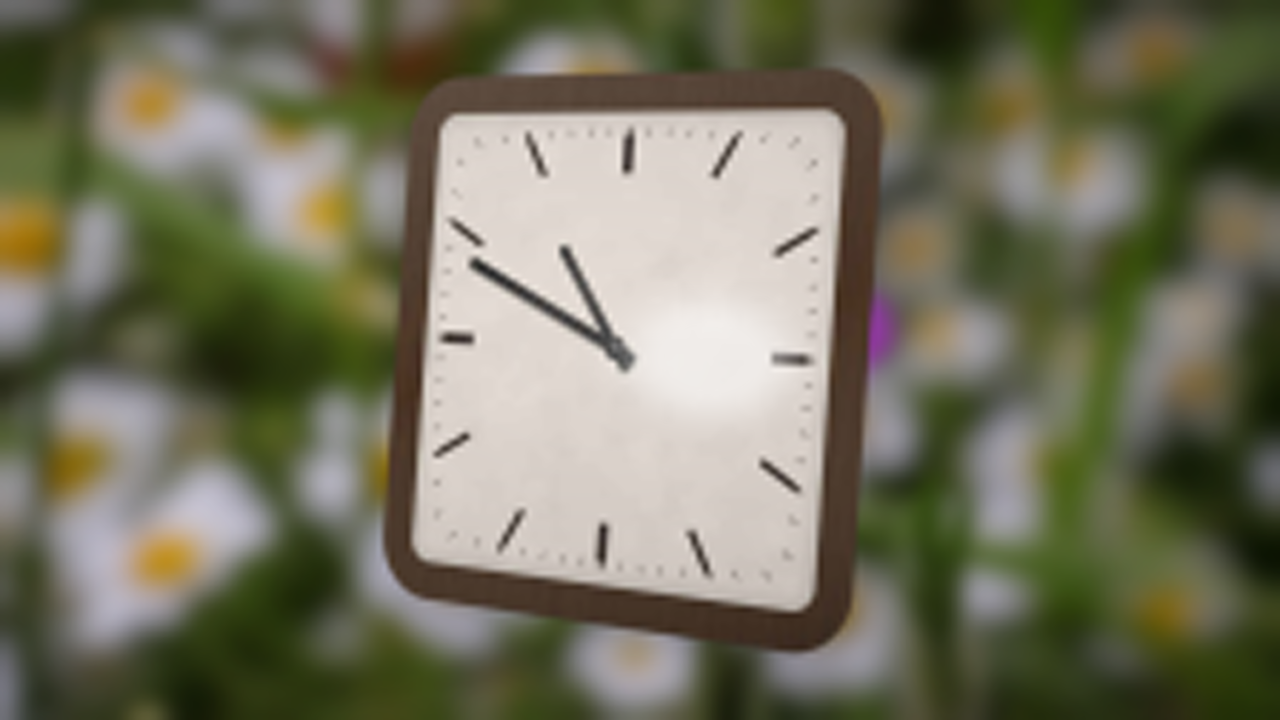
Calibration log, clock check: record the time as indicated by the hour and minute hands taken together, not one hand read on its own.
10:49
